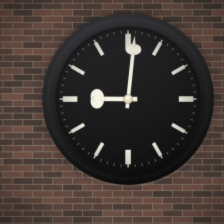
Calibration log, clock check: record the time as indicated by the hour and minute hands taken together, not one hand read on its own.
9:01
